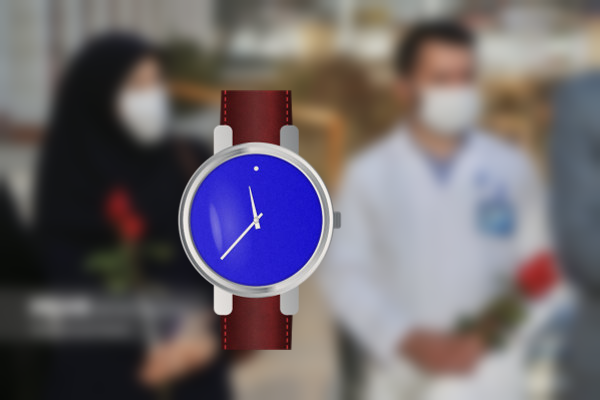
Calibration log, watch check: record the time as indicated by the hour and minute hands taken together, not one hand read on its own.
11:37
